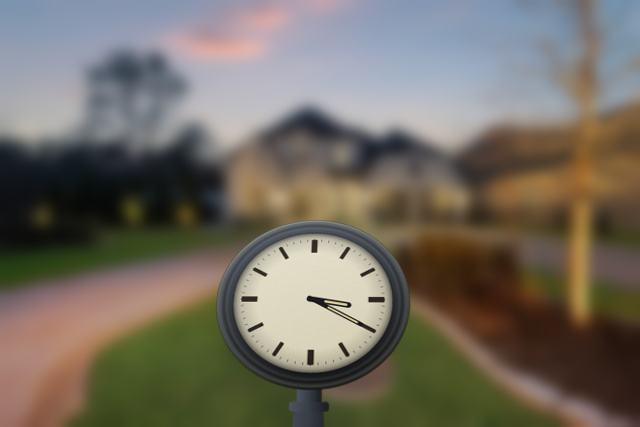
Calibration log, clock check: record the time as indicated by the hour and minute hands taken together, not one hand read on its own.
3:20
